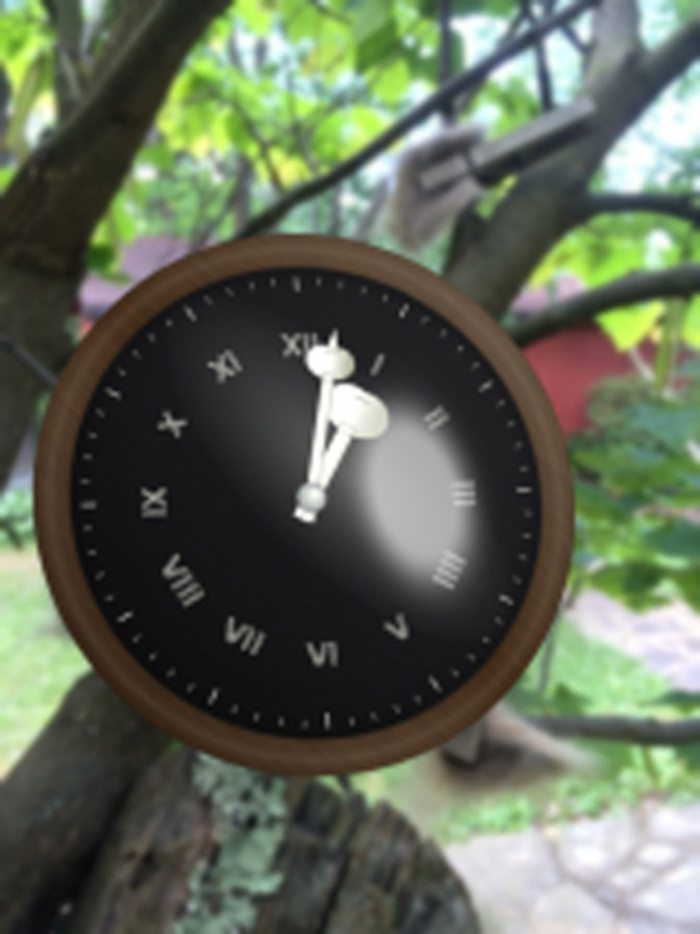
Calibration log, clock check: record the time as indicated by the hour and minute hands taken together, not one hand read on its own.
1:02
